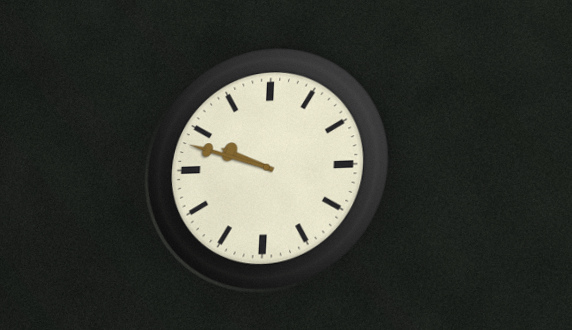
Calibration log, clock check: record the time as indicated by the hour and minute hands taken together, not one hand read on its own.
9:48
